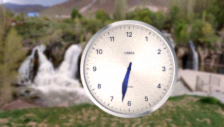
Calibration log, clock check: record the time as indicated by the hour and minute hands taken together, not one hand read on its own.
6:32
